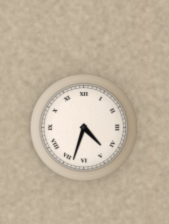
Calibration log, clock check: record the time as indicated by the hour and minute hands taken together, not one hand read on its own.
4:33
